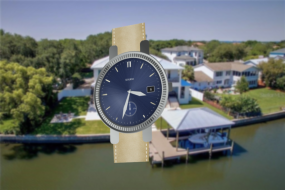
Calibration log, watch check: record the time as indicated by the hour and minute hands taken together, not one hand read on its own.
3:33
